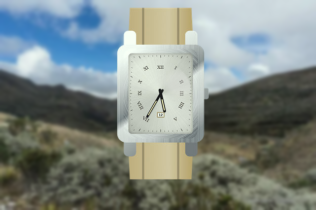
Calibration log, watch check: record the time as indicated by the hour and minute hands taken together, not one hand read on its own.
5:35
